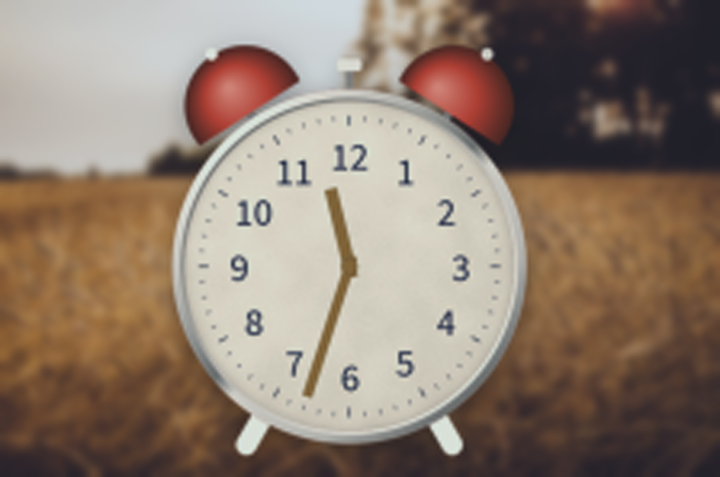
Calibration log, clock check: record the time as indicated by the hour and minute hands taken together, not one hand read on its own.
11:33
